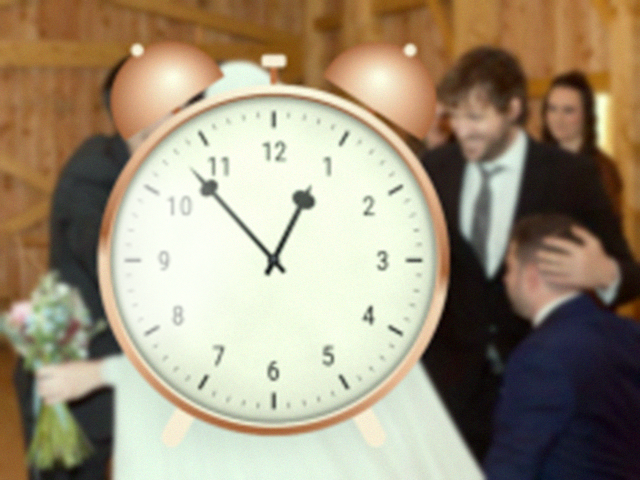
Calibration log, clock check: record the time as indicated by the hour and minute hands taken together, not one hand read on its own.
12:53
